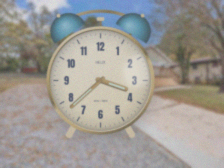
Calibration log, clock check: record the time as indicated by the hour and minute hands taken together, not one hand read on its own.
3:38
